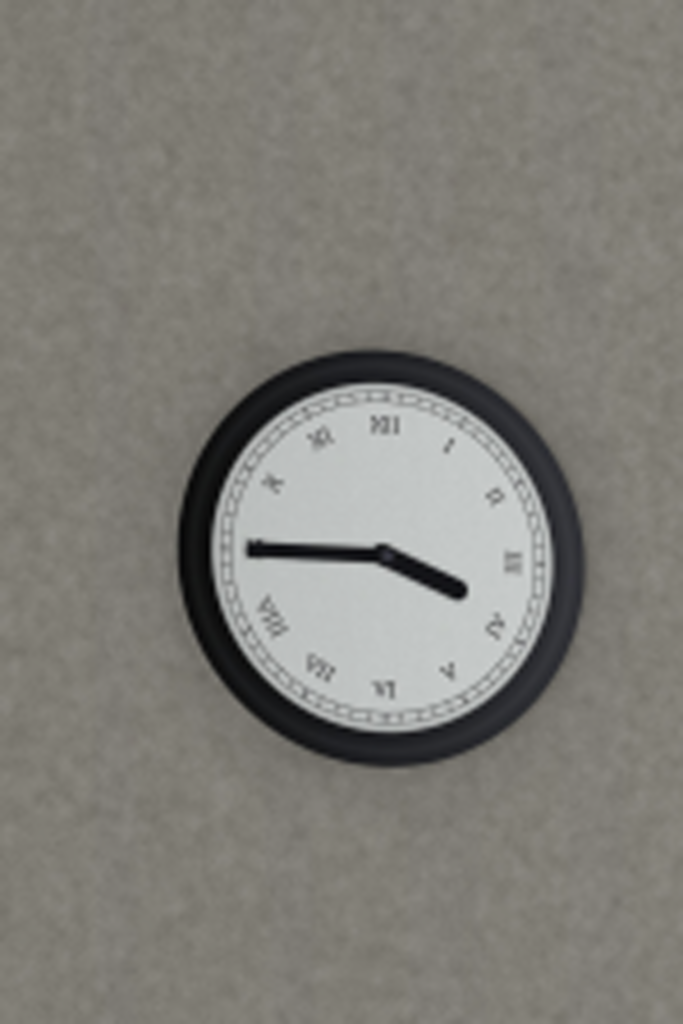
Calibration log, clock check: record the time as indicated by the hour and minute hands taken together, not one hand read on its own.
3:45
